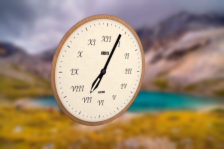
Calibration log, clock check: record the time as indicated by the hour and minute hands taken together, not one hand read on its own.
7:04
